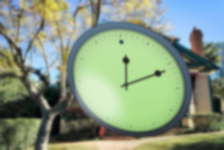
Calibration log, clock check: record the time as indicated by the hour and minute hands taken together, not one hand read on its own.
12:11
